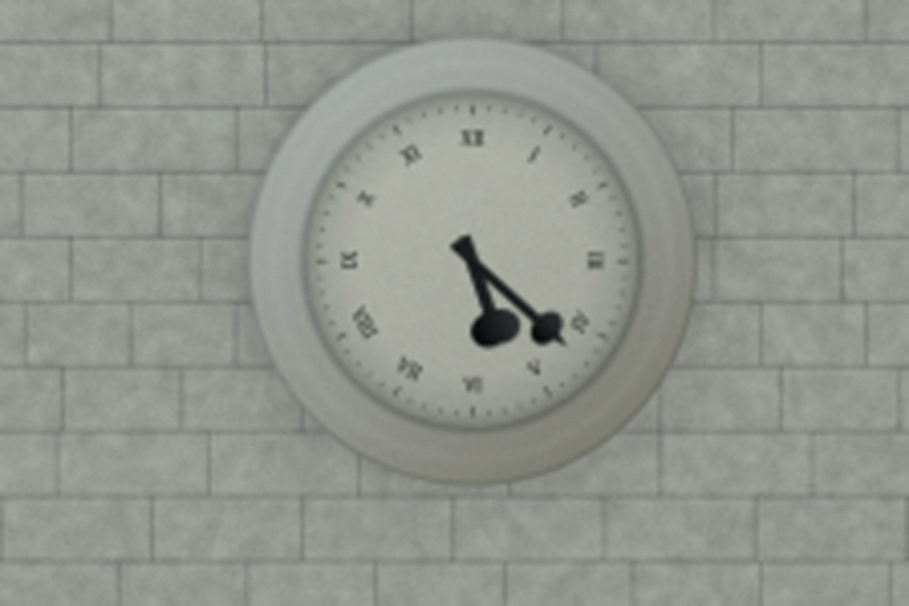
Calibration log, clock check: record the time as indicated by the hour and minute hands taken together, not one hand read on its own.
5:22
